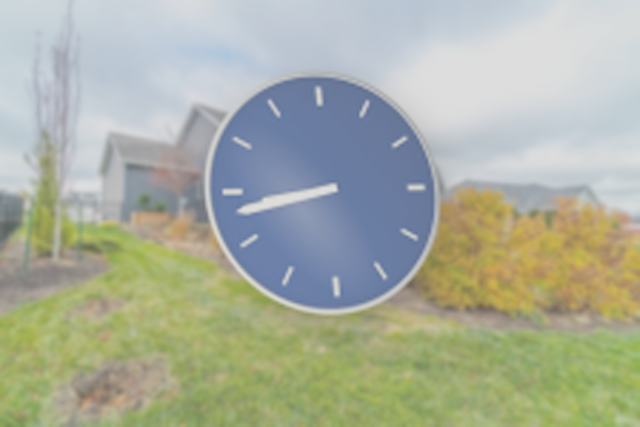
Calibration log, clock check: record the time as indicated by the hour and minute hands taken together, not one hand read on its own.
8:43
